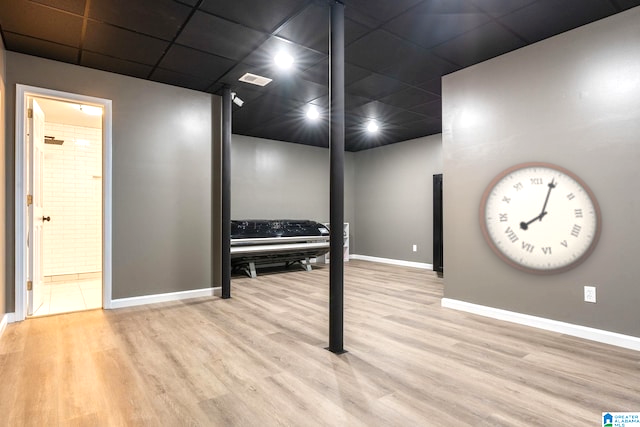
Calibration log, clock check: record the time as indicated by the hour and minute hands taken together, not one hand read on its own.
8:04
